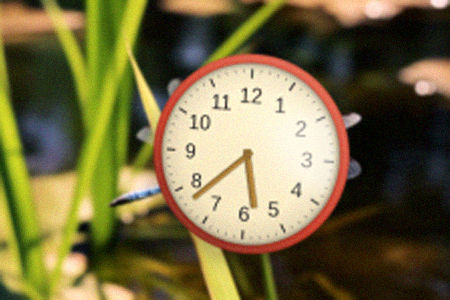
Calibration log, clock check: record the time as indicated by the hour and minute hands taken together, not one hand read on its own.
5:38
